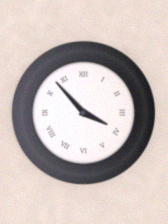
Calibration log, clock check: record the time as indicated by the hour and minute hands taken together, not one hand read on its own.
3:53
